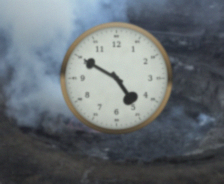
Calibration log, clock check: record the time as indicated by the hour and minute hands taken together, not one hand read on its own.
4:50
